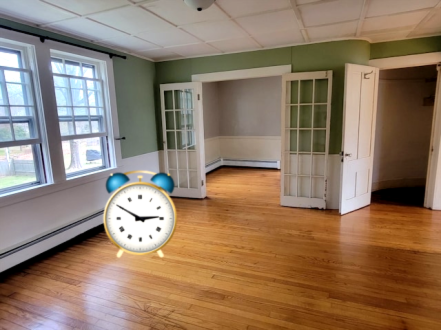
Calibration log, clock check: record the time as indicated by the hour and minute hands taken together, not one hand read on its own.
2:50
